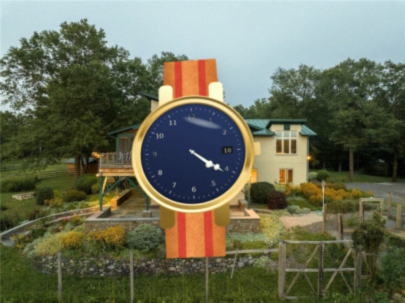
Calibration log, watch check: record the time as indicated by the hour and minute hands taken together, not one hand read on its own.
4:21
